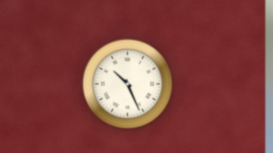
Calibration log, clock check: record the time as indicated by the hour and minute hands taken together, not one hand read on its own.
10:26
